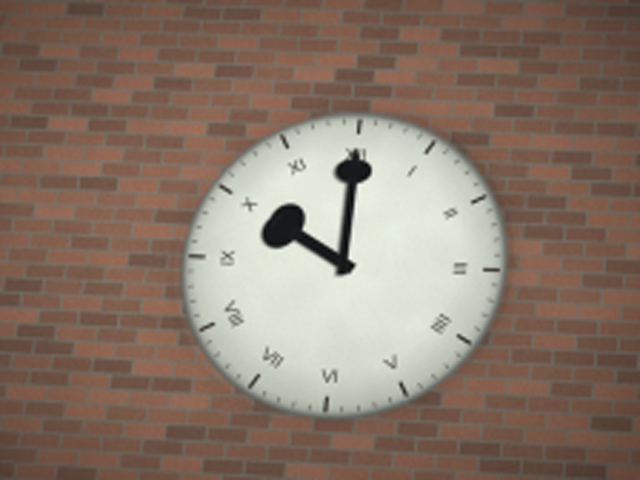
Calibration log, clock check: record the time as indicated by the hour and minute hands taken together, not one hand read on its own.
10:00
